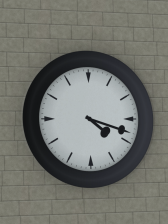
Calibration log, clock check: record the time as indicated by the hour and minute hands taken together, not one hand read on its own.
4:18
